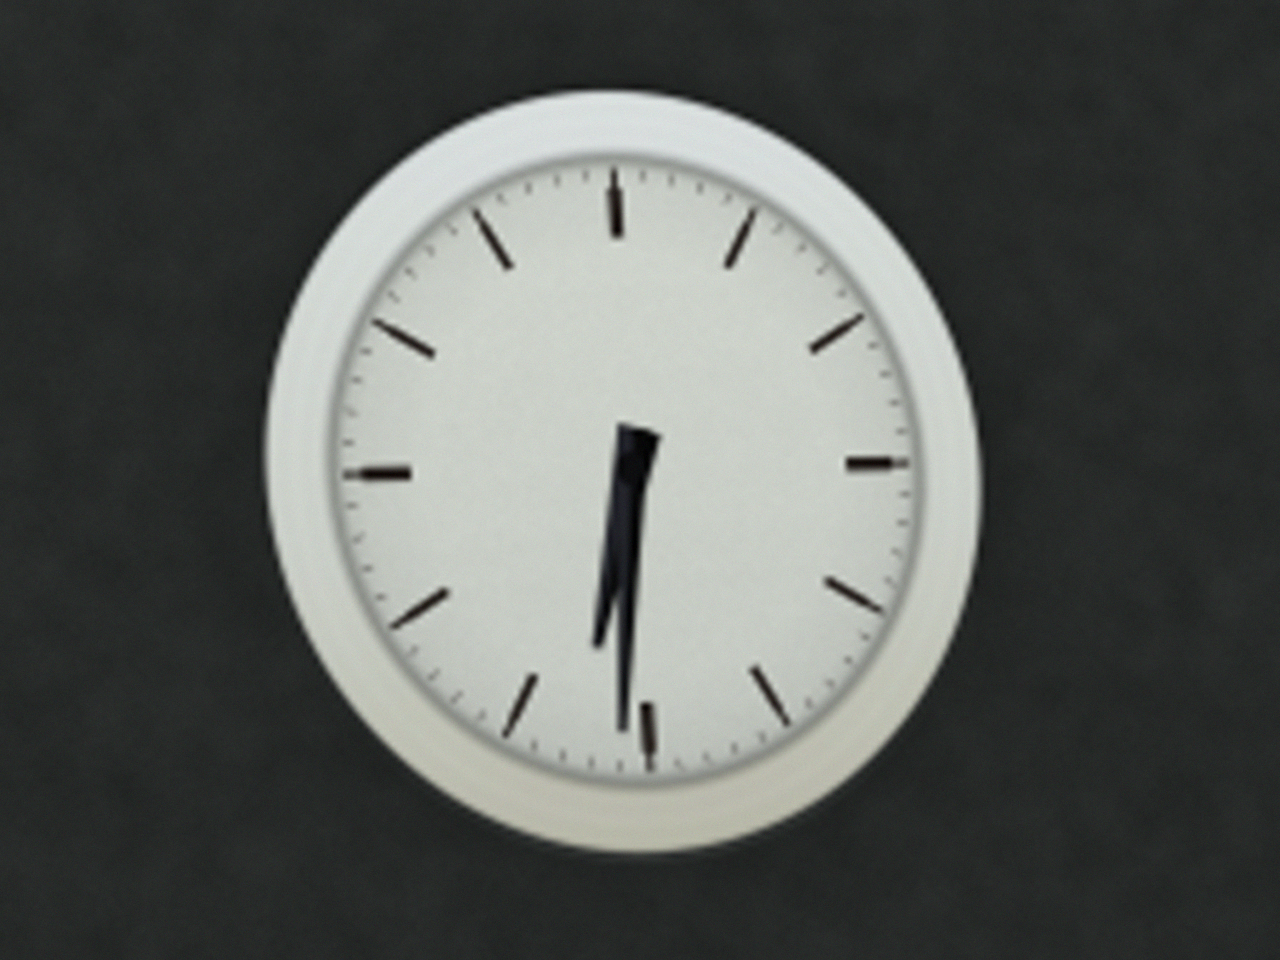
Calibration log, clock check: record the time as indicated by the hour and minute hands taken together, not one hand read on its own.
6:31
